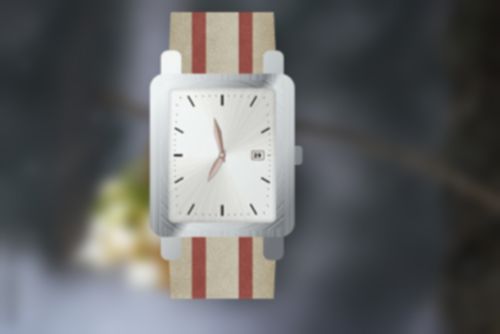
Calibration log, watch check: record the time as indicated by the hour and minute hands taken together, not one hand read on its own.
6:58
